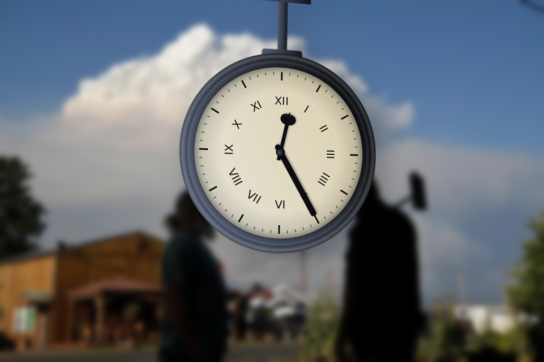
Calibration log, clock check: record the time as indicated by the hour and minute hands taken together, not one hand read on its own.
12:25
